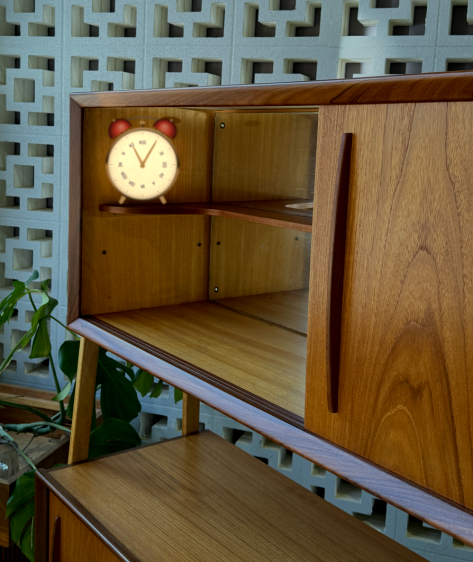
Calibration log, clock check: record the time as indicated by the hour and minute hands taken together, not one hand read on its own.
11:05
